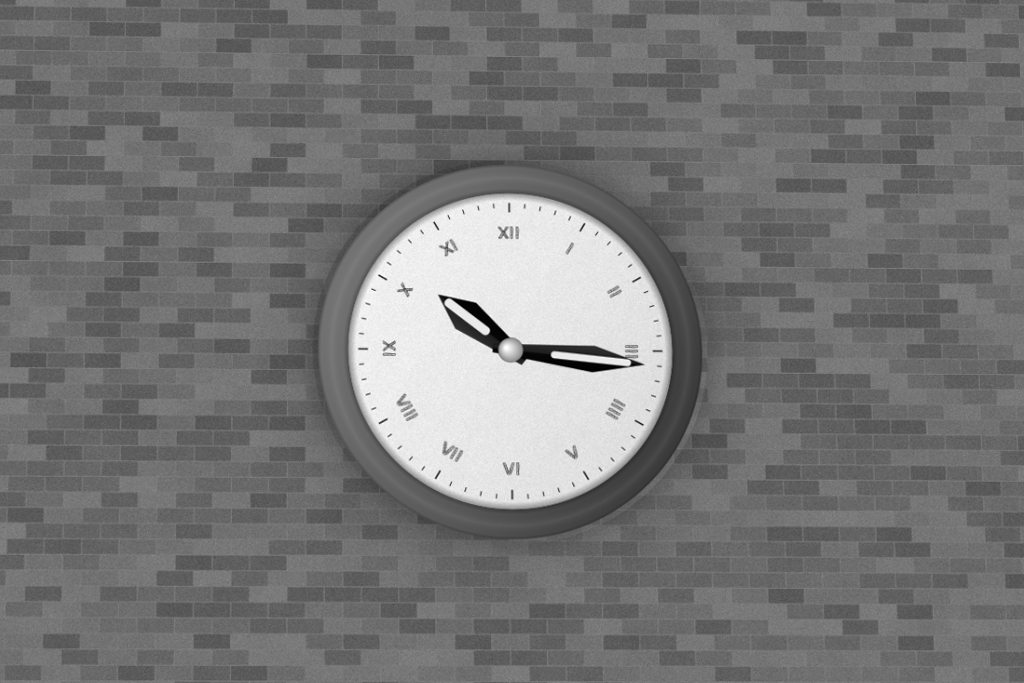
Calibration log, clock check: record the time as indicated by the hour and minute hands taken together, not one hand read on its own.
10:16
